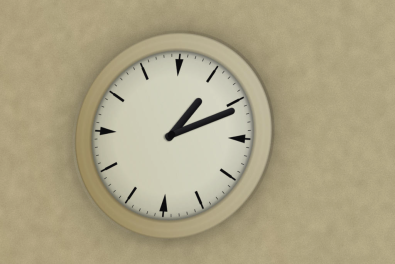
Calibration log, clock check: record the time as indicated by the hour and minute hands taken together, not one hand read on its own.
1:11
